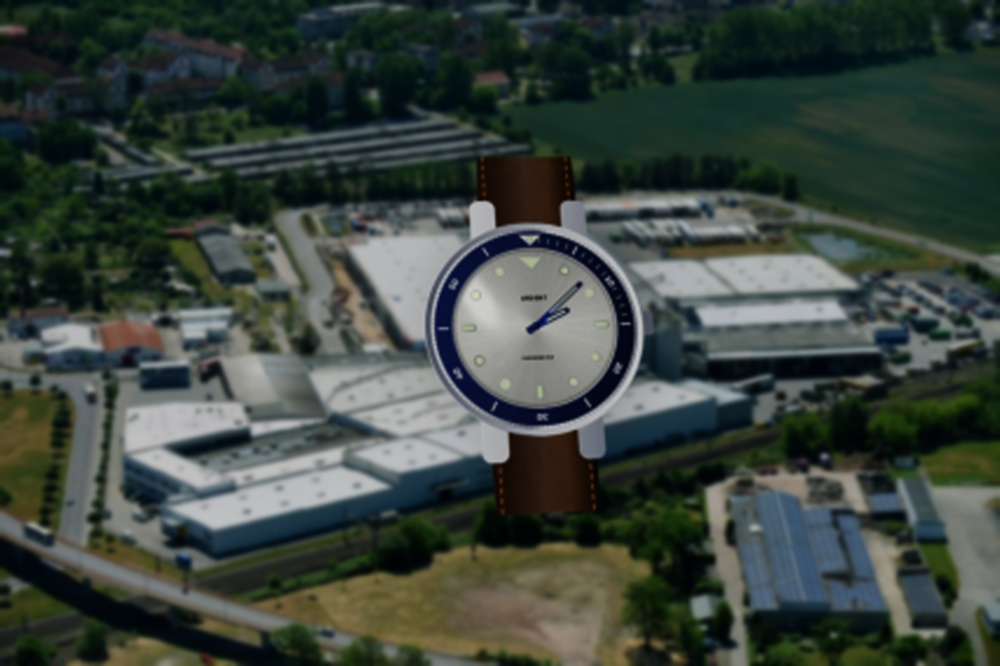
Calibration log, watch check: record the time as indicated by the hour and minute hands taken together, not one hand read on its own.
2:08
